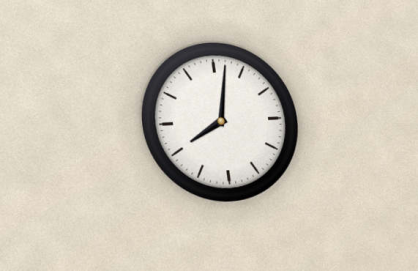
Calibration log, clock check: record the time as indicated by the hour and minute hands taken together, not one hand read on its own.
8:02
